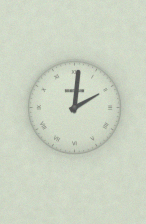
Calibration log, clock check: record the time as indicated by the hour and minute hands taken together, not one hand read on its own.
2:01
